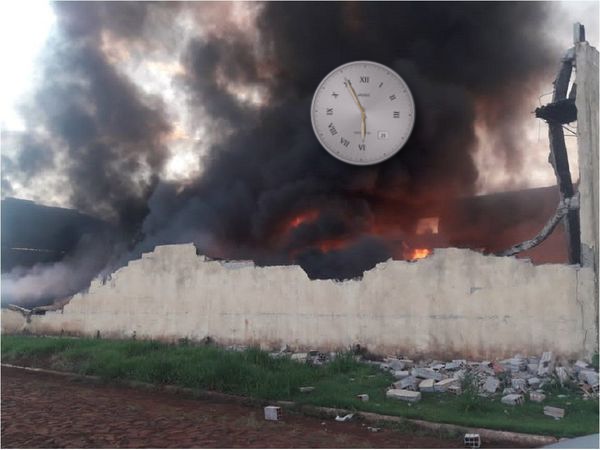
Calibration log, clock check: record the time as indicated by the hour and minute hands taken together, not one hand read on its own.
5:55
